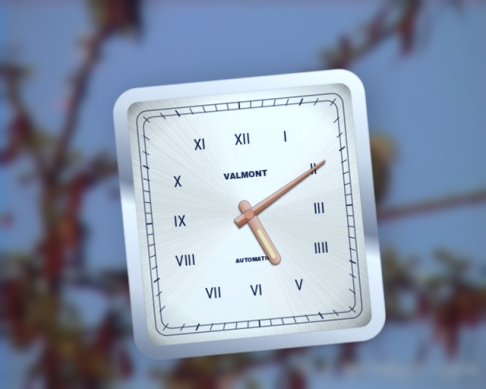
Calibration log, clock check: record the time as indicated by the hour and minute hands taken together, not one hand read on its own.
5:10
